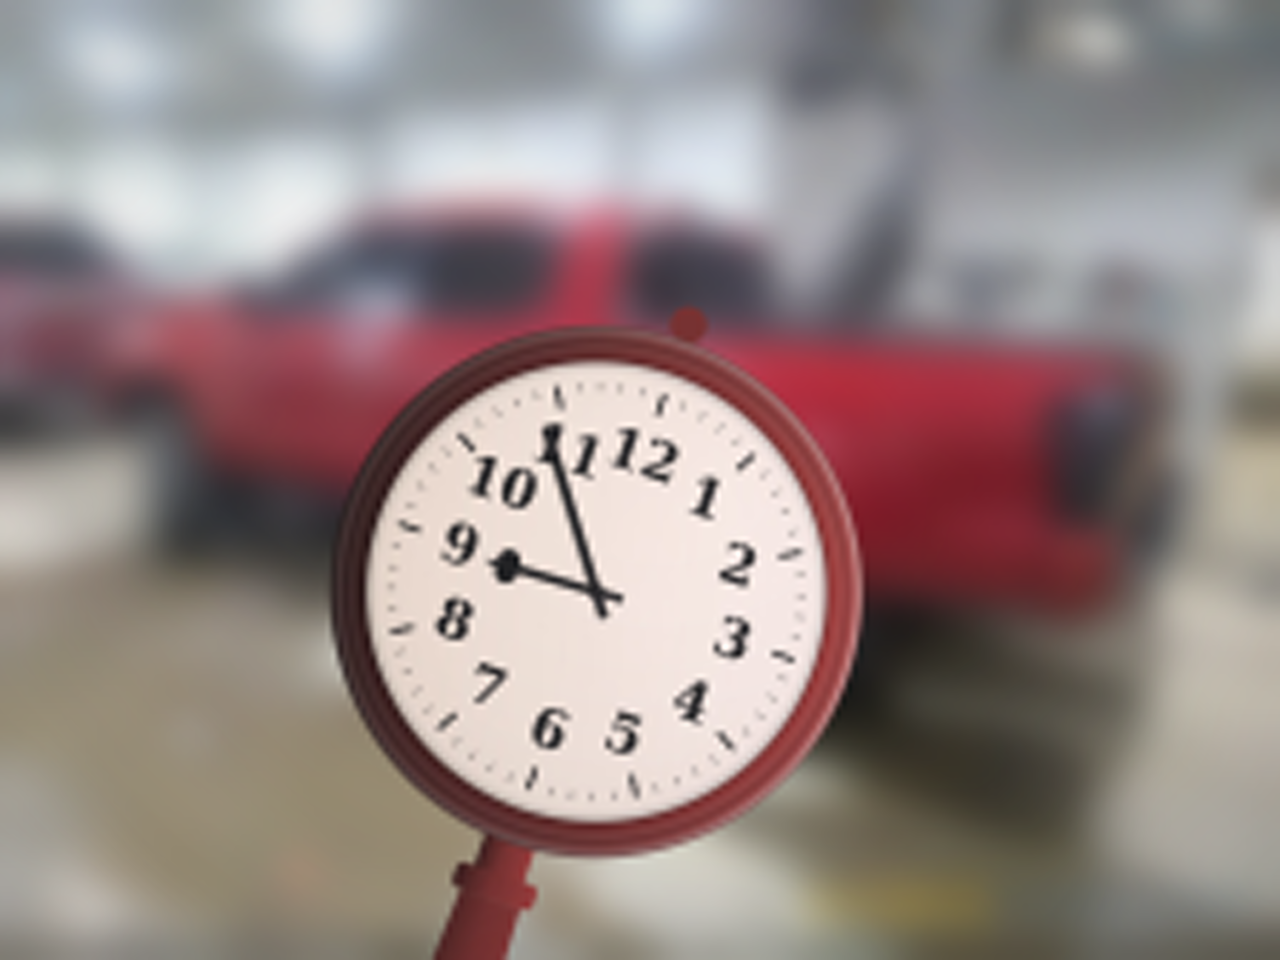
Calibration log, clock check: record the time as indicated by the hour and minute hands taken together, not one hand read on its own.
8:54
